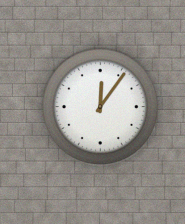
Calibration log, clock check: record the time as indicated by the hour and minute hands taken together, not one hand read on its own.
12:06
